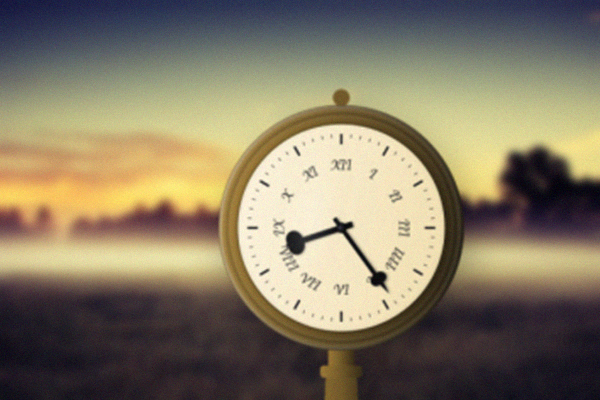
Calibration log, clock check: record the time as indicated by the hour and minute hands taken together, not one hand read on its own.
8:24
